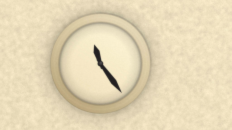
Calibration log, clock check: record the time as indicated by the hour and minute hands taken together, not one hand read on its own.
11:24
